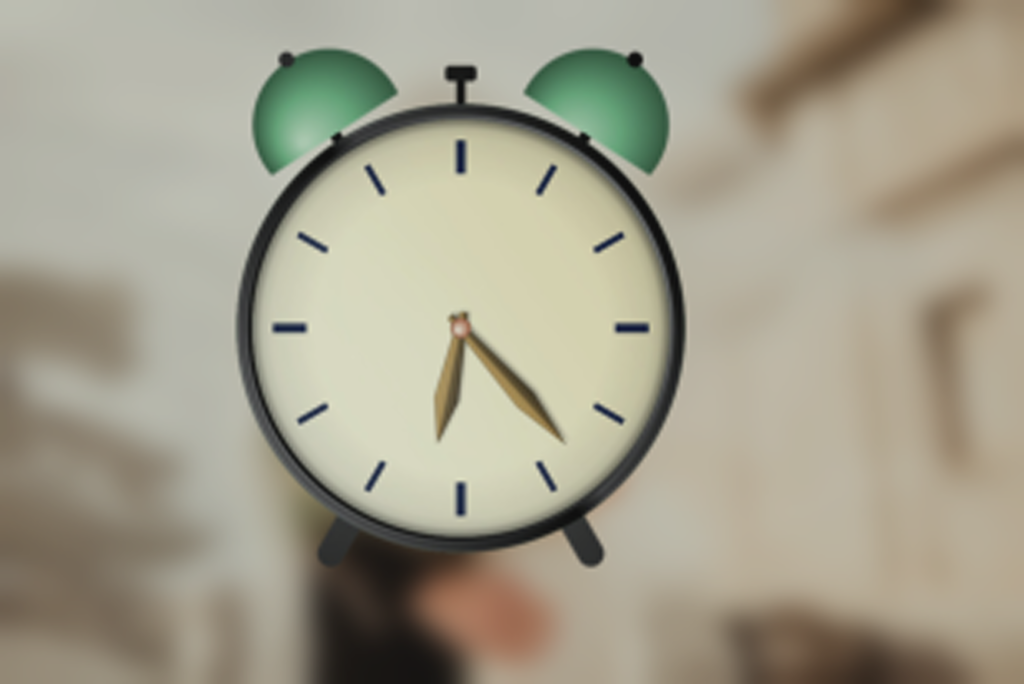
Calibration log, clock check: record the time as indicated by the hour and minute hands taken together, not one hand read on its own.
6:23
